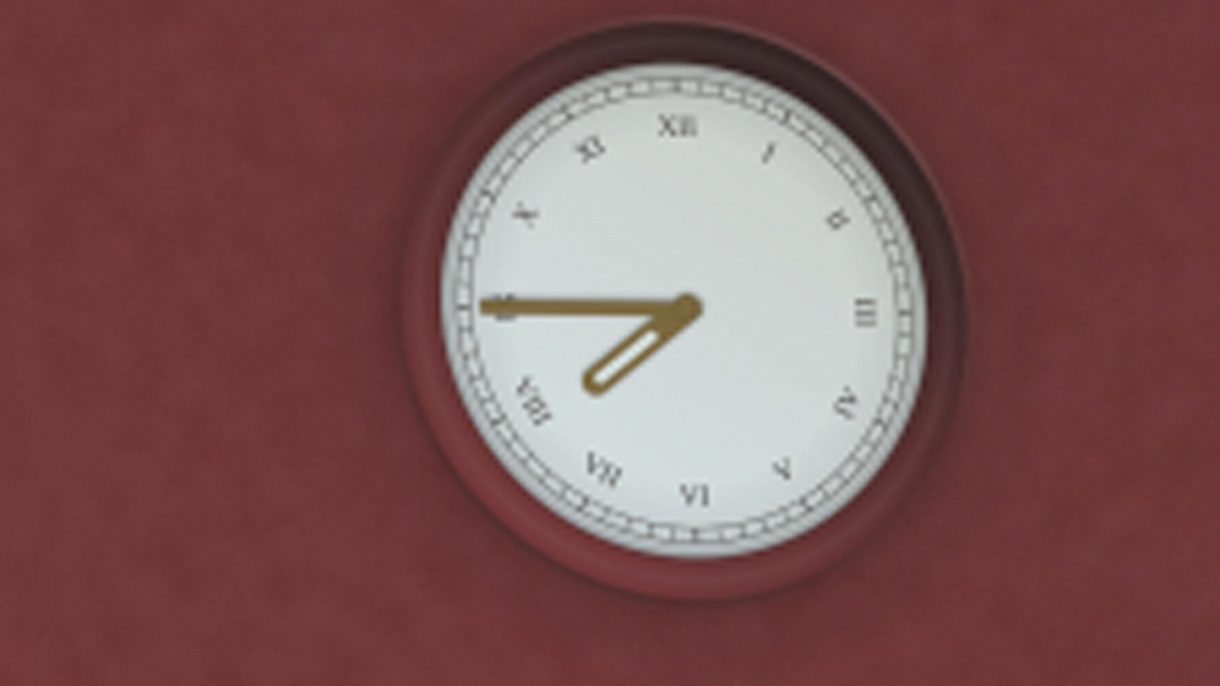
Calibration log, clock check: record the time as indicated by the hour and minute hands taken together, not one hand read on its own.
7:45
